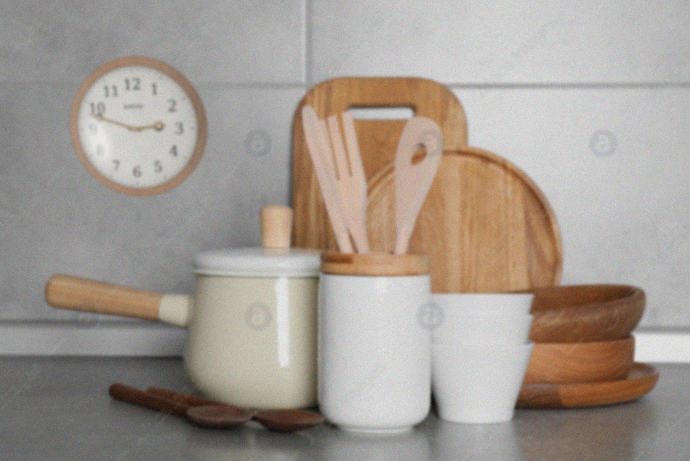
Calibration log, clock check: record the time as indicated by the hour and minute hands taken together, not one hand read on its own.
2:48
